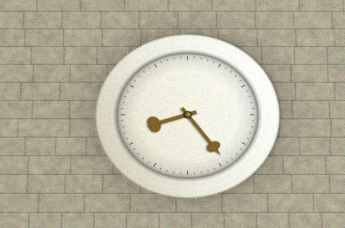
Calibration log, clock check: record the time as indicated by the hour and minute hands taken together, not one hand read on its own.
8:24
